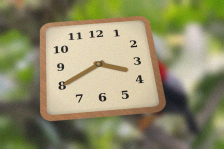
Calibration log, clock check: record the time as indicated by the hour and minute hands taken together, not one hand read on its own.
3:40
